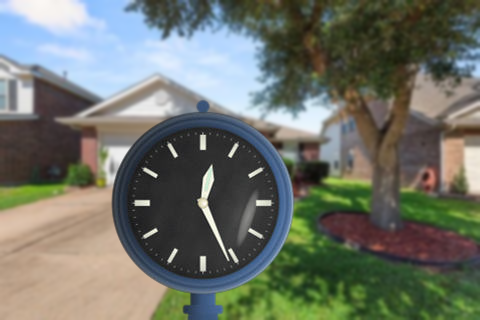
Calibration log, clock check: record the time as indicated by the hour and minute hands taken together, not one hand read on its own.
12:26
